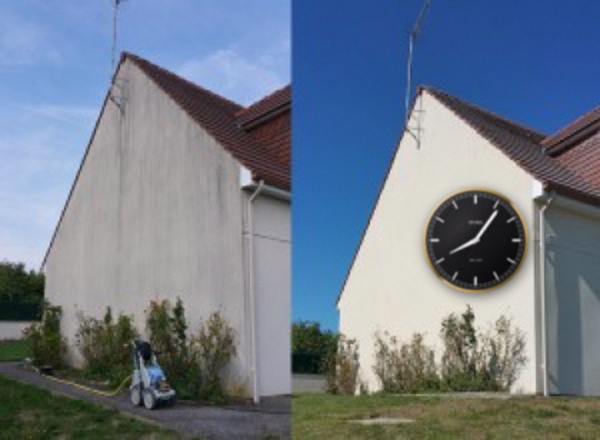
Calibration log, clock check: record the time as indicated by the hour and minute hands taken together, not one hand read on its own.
8:06
